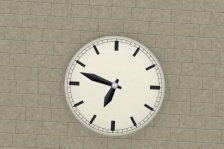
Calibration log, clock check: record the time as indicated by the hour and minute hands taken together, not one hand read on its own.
6:48
